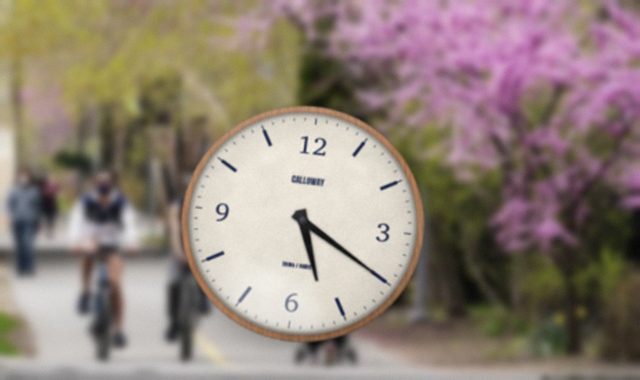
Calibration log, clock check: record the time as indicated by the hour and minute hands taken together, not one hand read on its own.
5:20
